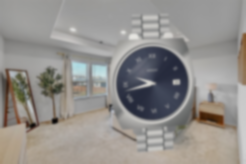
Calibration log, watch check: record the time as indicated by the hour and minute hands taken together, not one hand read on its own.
9:43
